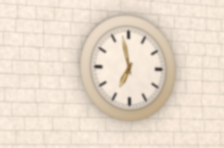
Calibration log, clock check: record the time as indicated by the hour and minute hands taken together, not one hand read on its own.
6:58
